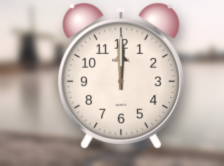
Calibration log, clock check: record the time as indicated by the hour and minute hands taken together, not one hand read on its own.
12:00
